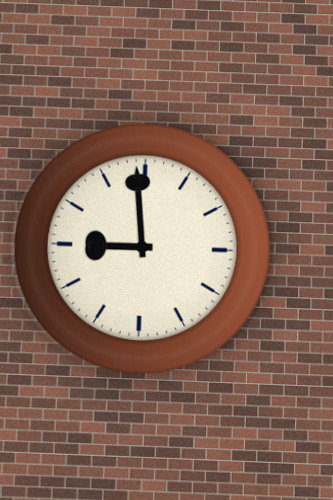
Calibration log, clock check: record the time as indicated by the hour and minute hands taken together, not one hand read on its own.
8:59
